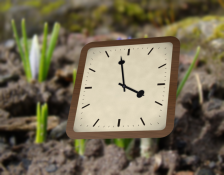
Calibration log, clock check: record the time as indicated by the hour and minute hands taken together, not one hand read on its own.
3:58
